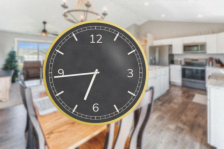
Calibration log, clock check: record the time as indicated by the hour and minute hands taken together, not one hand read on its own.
6:44
